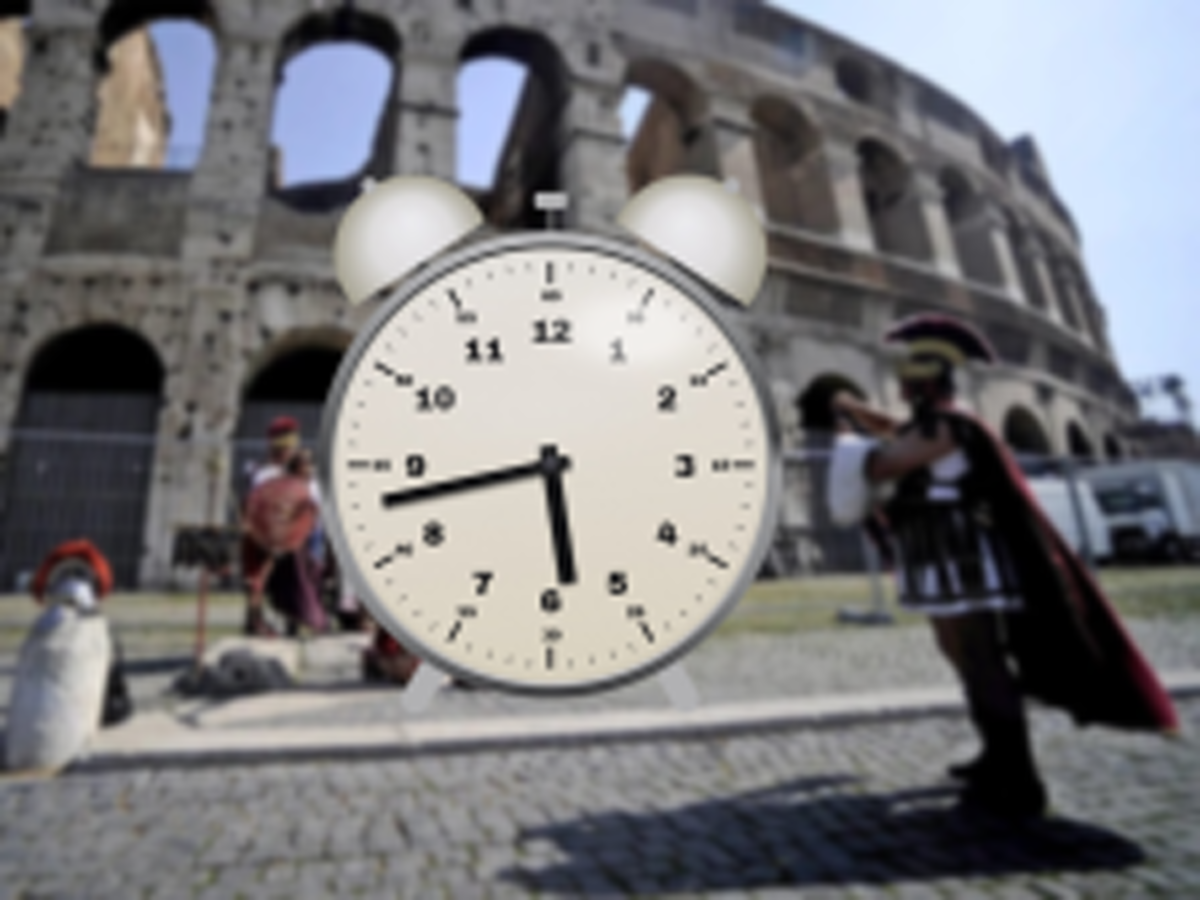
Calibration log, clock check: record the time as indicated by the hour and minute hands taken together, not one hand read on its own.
5:43
